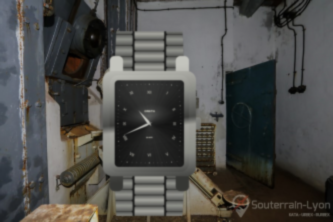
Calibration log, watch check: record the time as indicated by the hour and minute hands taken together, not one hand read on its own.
10:41
